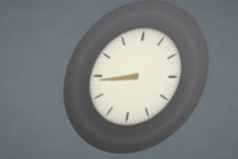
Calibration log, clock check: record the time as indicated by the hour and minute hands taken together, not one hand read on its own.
8:44
